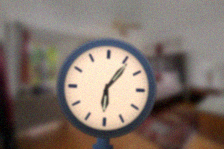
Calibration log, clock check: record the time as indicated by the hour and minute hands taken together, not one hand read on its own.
6:06
